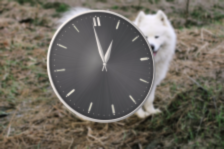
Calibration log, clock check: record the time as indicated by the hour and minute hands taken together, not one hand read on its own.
12:59
